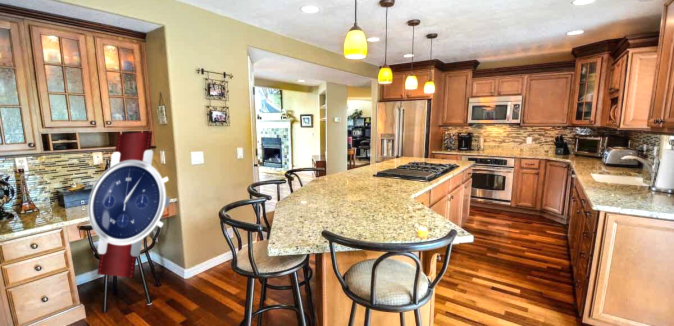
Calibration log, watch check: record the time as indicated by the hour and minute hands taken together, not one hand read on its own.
1:05
